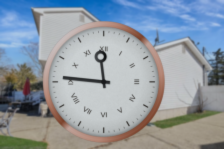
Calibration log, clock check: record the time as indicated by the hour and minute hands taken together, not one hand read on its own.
11:46
